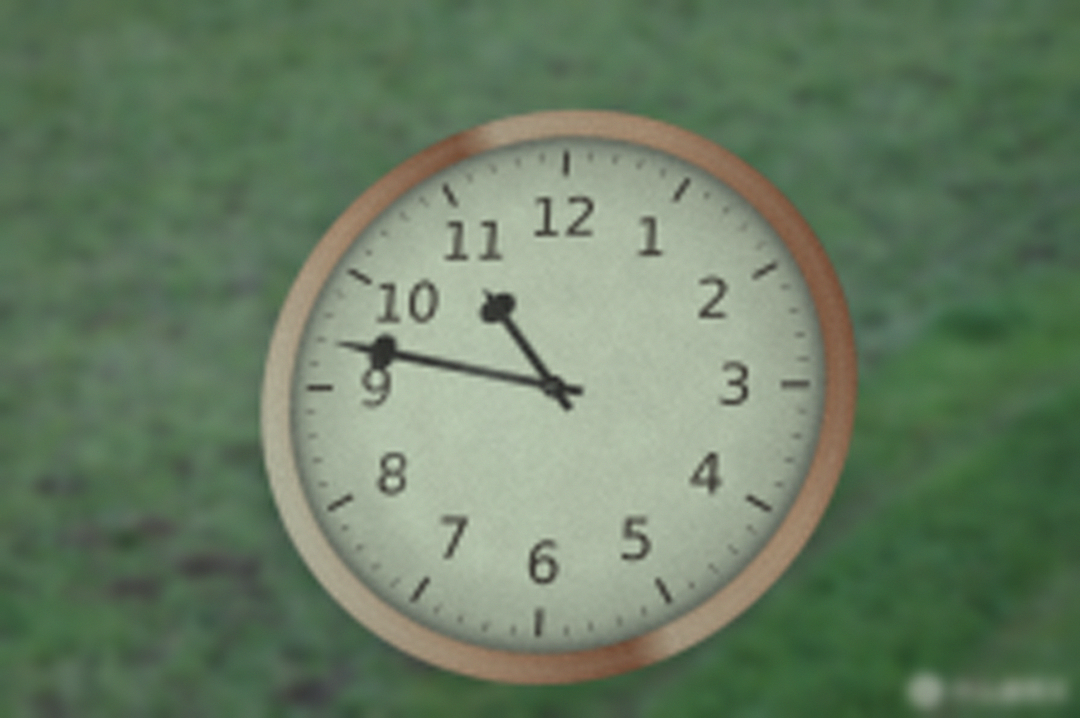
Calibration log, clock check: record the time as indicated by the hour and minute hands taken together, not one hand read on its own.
10:47
